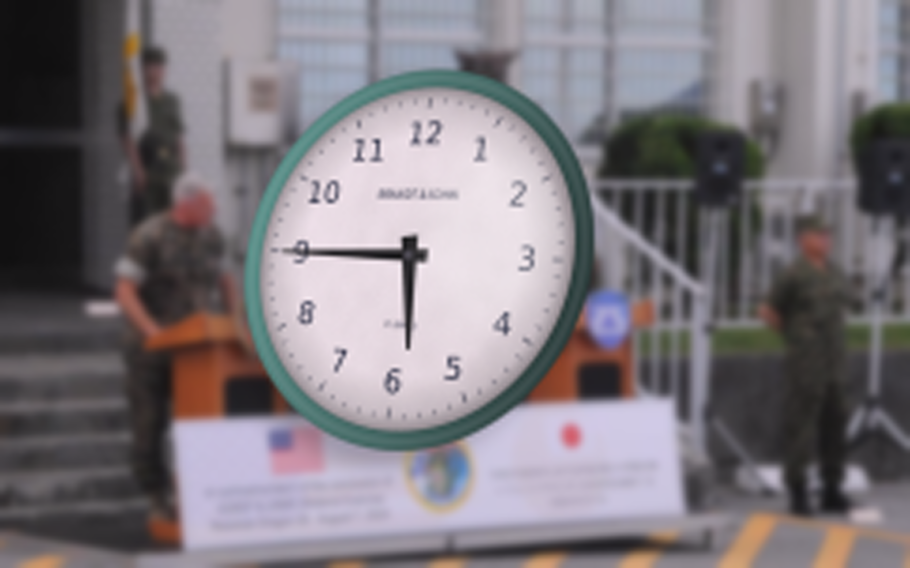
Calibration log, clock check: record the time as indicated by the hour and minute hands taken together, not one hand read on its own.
5:45
